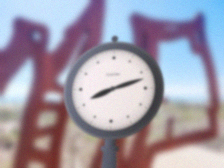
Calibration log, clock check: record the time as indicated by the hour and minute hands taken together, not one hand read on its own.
8:12
